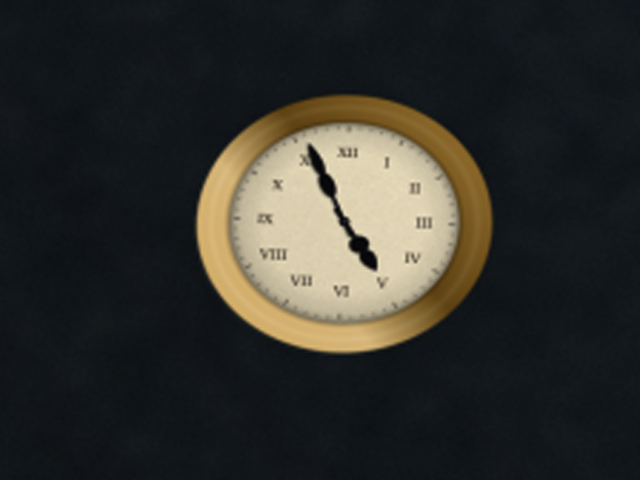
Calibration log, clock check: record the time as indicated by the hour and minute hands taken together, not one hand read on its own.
4:56
